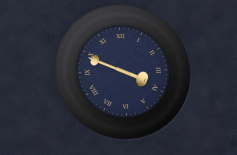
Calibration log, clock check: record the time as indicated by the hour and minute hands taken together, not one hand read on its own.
3:49
